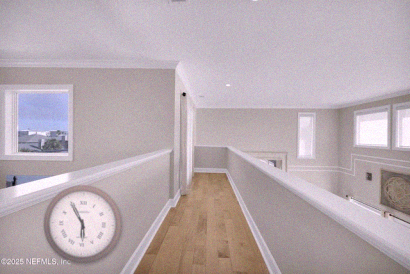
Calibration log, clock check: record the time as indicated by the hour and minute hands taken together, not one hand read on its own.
5:55
